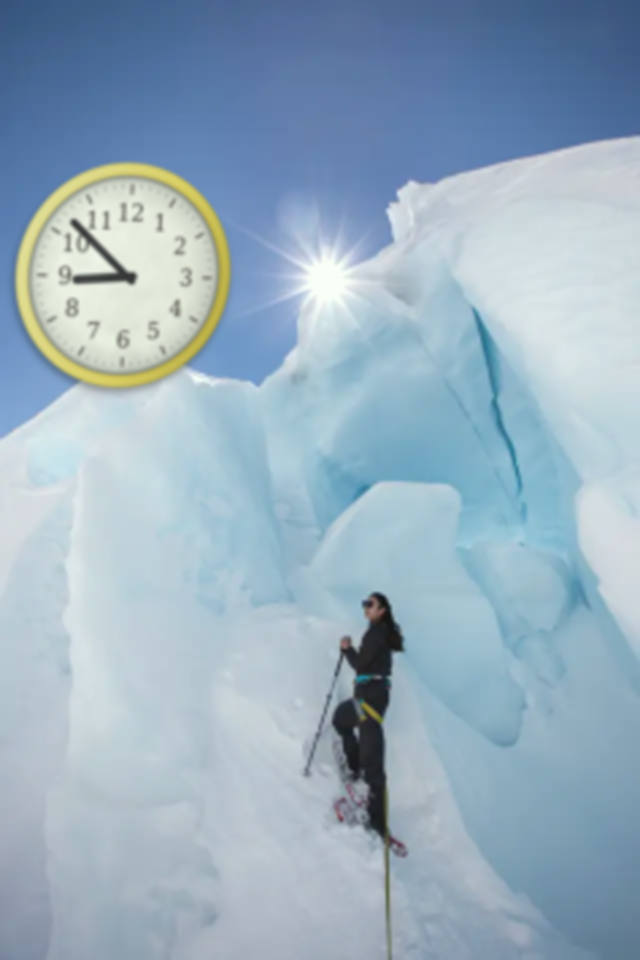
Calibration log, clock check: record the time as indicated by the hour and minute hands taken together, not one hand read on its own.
8:52
